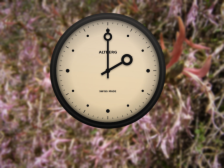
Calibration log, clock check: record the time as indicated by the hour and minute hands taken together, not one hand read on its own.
2:00
